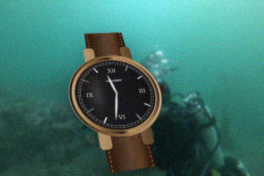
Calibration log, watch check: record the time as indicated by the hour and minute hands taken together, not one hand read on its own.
11:32
